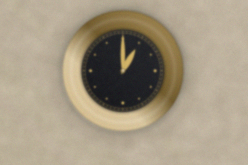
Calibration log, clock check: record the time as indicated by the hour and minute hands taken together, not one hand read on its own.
1:00
